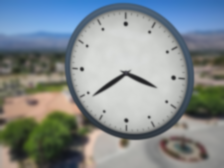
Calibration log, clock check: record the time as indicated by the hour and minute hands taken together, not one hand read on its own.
3:39
